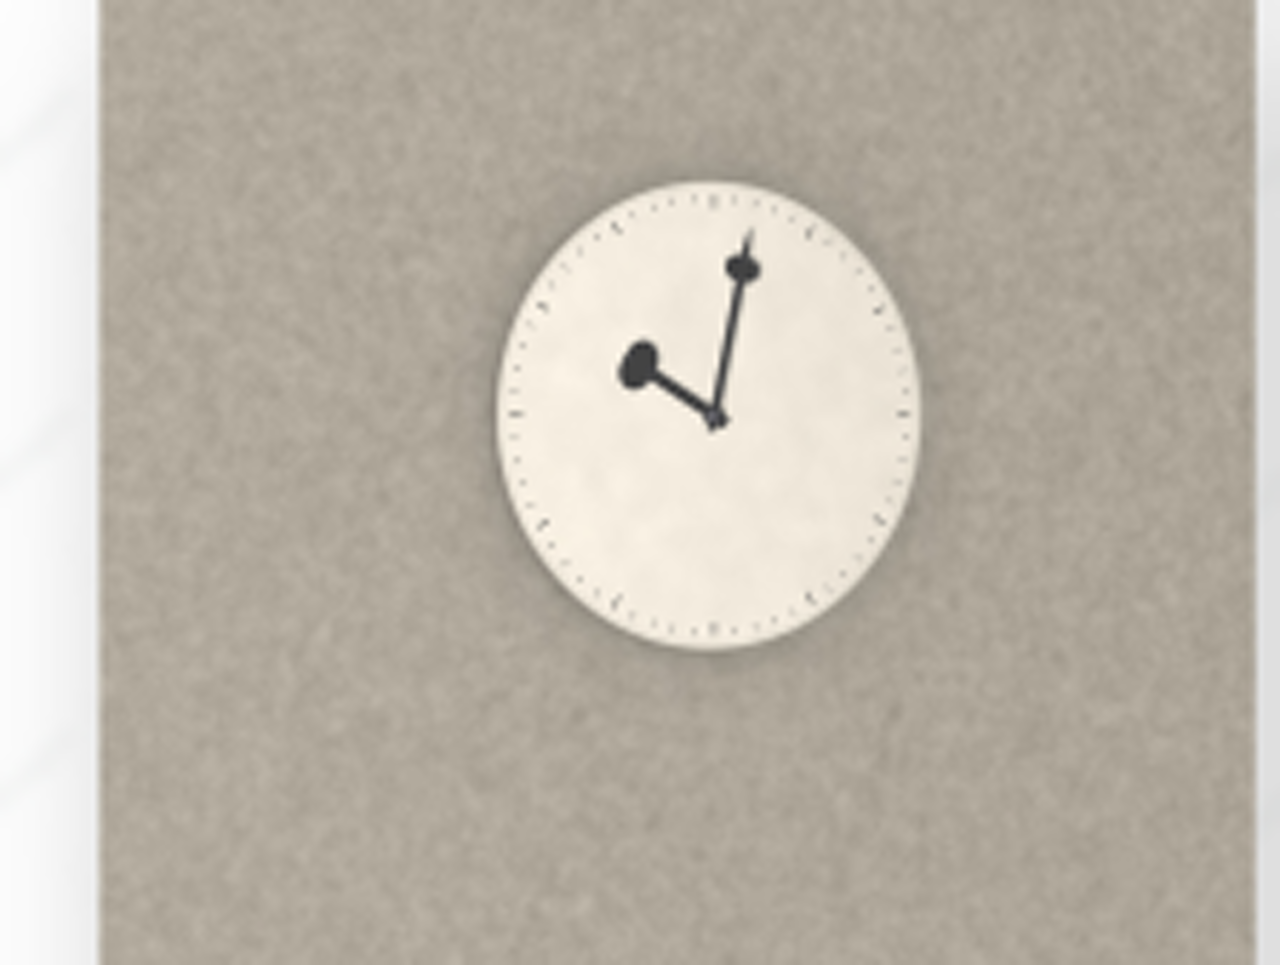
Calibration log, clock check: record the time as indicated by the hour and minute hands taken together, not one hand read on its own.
10:02
